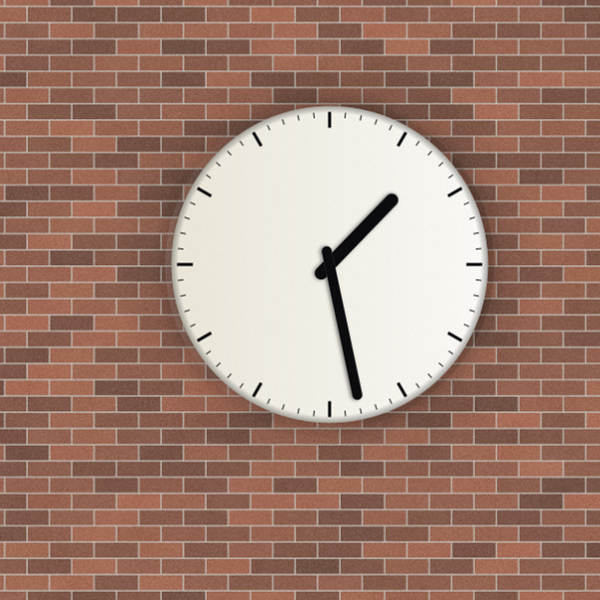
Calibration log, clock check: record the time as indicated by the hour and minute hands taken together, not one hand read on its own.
1:28
